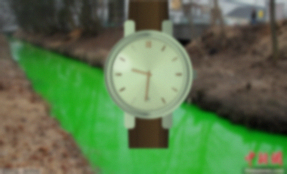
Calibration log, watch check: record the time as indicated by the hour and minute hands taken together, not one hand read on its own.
9:31
